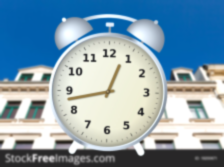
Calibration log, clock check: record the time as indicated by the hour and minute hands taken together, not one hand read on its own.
12:43
